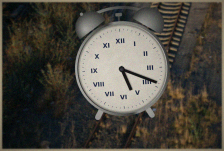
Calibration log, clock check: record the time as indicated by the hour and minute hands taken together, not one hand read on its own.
5:19
